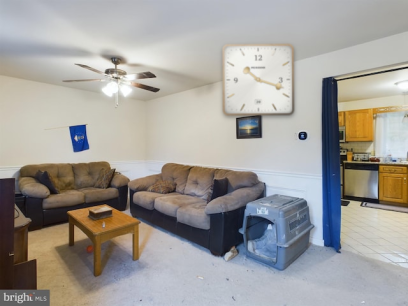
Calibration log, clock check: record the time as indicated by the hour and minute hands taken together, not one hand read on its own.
10:18
